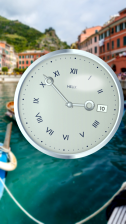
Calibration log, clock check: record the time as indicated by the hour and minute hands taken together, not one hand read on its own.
2:52
